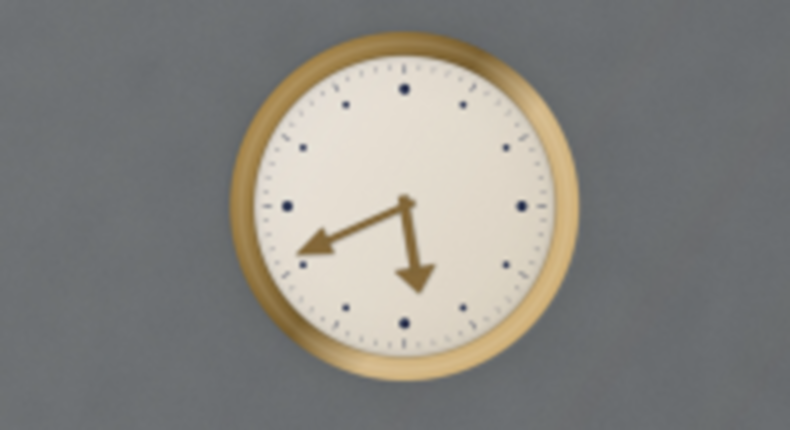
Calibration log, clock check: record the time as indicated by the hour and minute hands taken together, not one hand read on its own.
5:41
